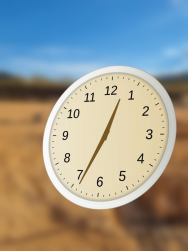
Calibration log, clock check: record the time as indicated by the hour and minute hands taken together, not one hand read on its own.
12:34
